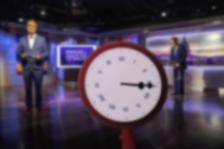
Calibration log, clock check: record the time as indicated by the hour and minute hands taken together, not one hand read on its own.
3:16
